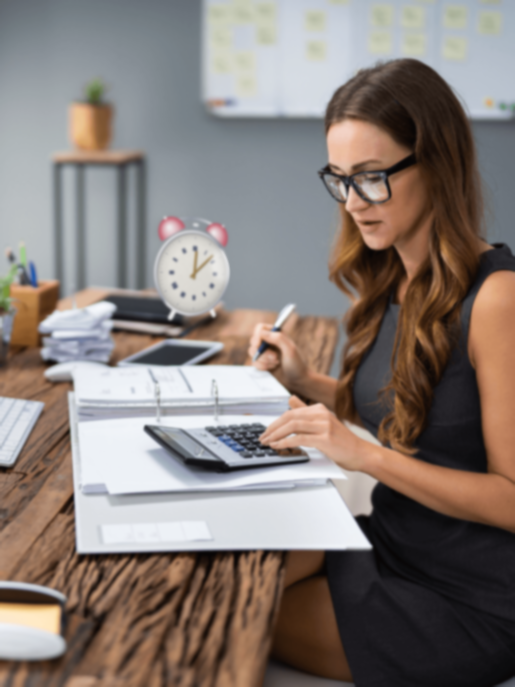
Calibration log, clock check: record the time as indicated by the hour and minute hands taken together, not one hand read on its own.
12:08
